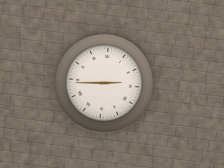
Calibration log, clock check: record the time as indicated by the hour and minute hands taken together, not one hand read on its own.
2:44
